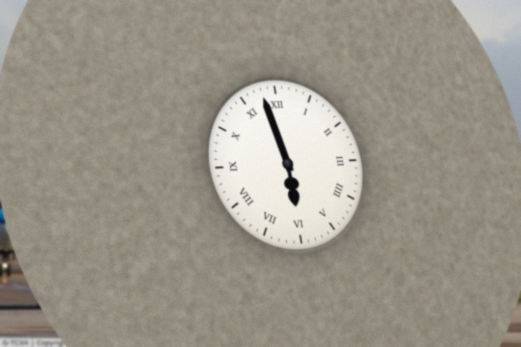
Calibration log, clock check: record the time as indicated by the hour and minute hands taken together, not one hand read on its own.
5:58
